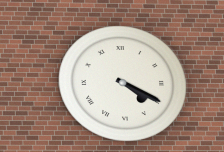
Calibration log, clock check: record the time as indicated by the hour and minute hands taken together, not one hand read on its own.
4:20
